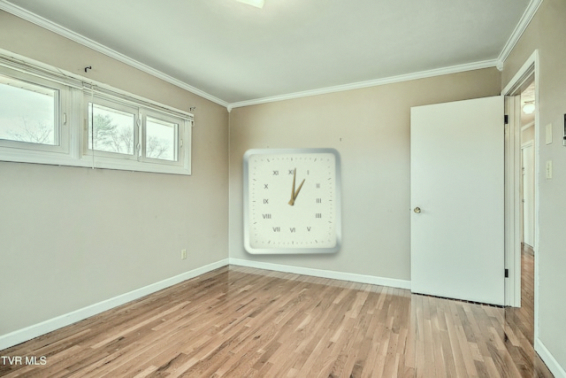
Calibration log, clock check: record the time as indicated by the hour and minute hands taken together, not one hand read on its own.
1:01
